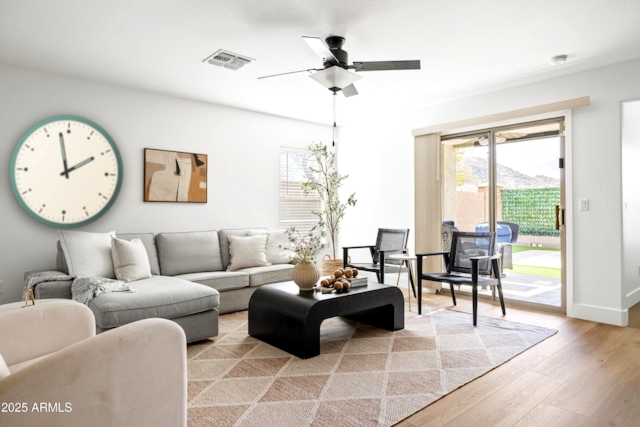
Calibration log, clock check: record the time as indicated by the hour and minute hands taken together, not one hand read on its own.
1:58
